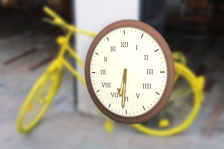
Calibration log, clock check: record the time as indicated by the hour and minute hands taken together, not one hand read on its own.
6:31
